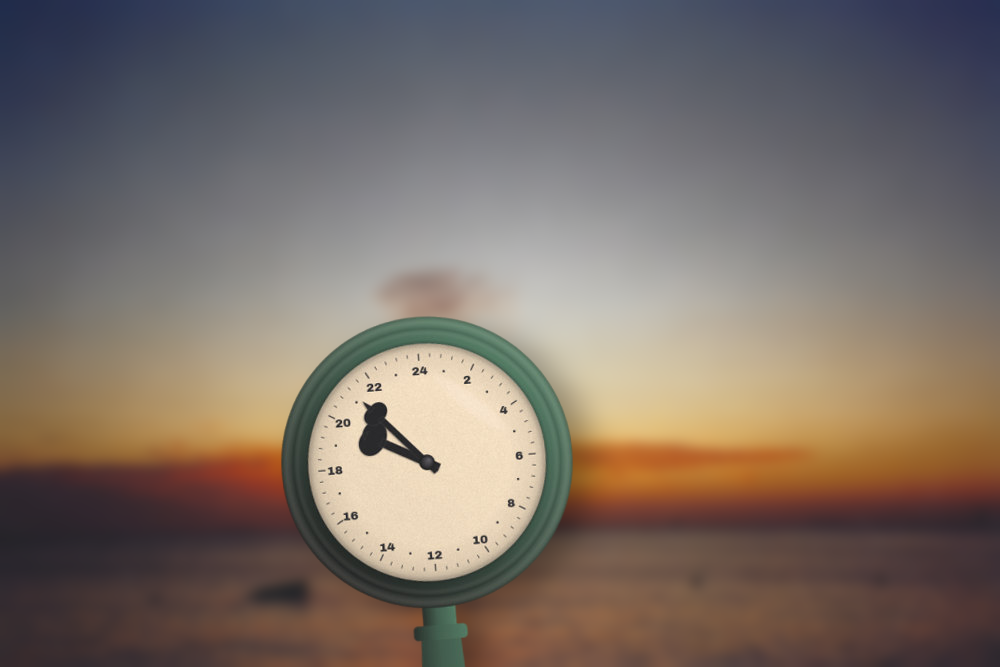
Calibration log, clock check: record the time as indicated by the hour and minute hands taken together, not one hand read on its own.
19:53
